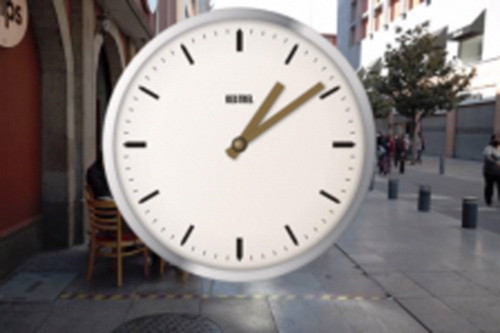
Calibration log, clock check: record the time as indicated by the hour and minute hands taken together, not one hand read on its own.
1:09
